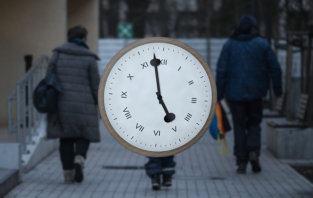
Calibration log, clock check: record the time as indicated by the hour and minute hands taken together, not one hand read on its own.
4:58
